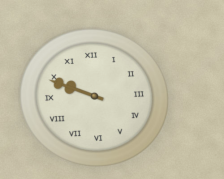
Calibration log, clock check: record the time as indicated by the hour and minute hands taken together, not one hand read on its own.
9:49
